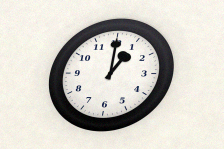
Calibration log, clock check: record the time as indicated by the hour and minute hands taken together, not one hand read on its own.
1:00
